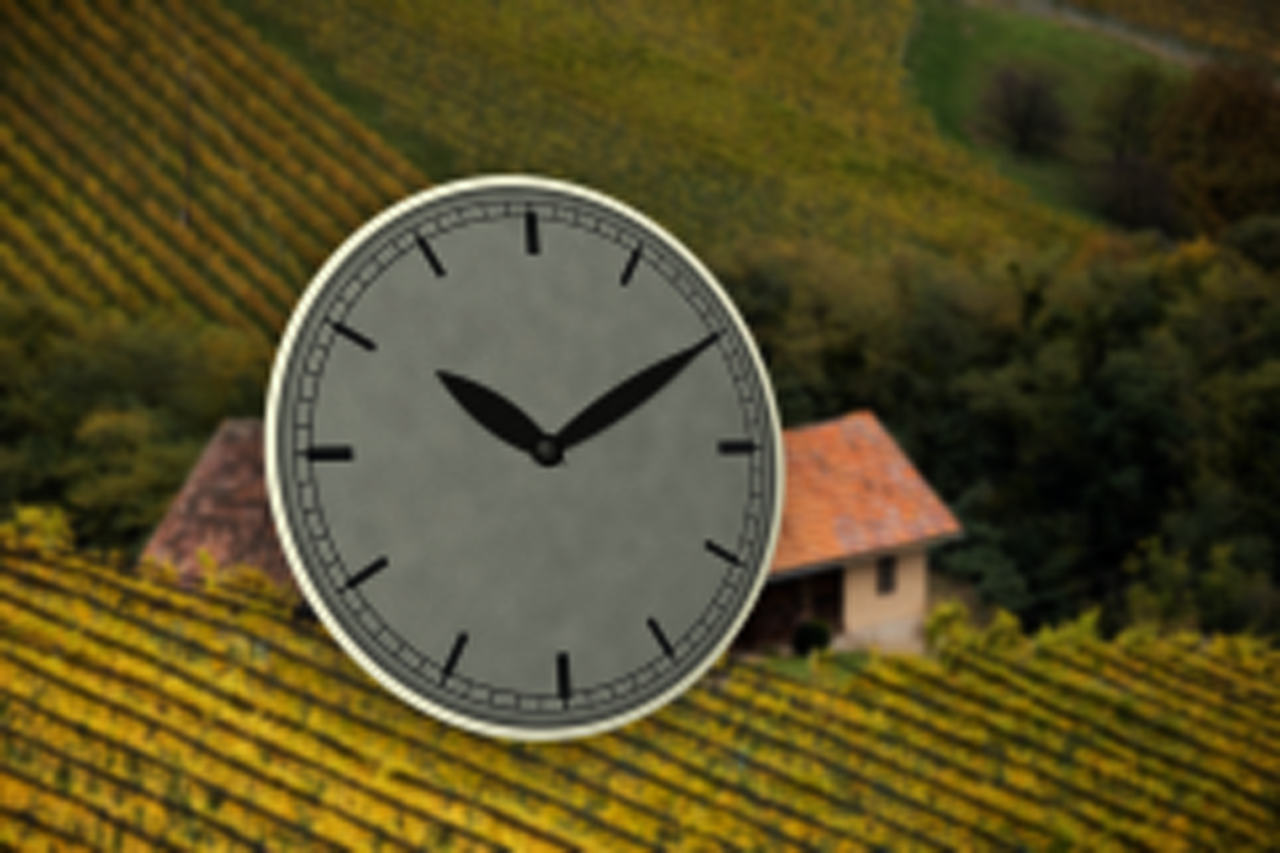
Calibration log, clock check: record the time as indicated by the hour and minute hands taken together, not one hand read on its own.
10:10
